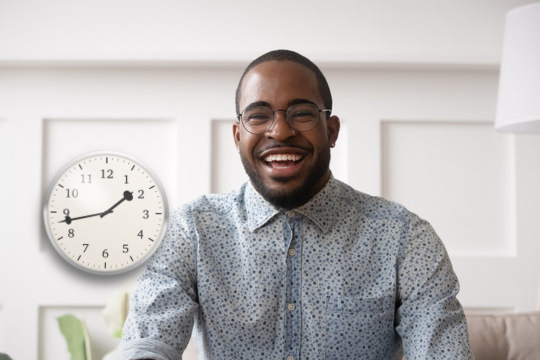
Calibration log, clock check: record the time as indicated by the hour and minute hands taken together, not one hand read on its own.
1:43
